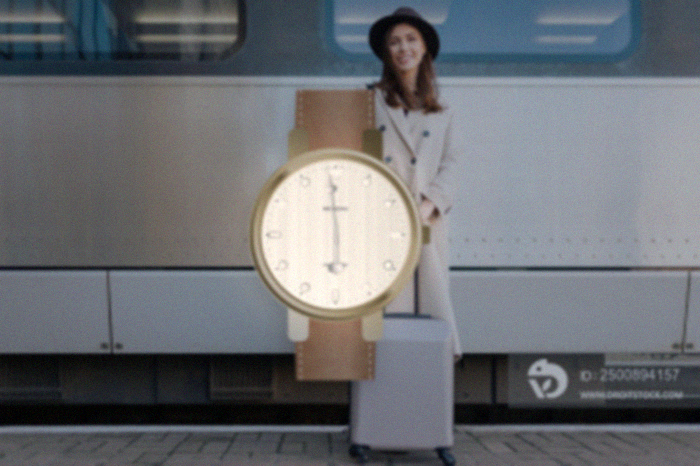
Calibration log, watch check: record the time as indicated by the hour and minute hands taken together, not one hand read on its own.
5:59
